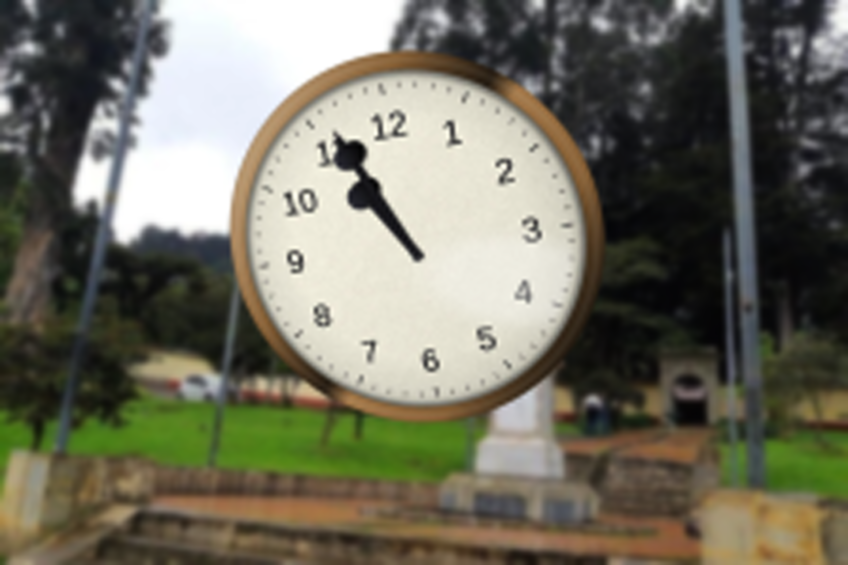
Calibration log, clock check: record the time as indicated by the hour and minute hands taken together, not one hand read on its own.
10:56
